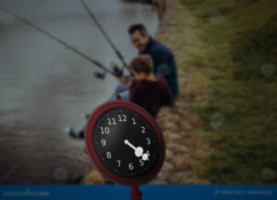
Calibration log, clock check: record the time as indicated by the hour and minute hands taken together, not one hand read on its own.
4:22
